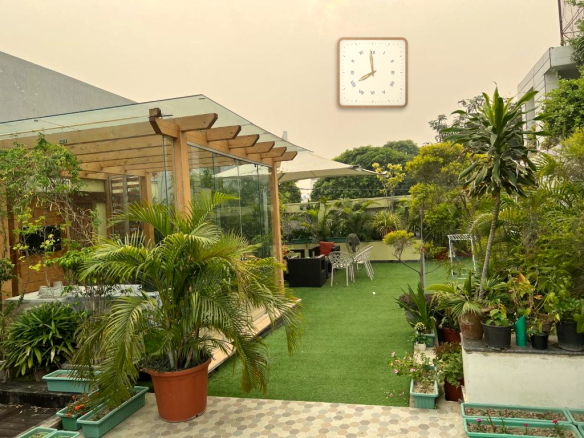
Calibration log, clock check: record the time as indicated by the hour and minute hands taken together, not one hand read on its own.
7:59
